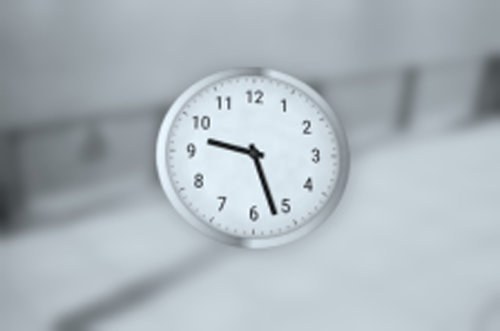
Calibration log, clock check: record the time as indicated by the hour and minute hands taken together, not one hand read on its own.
9:27
